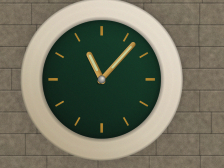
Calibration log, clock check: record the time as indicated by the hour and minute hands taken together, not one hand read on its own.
11:07
